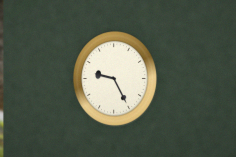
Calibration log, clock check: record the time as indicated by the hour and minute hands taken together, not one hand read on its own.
9:25
